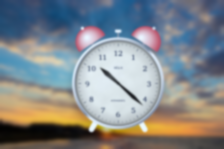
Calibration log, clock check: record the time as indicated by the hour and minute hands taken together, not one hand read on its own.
10:22
